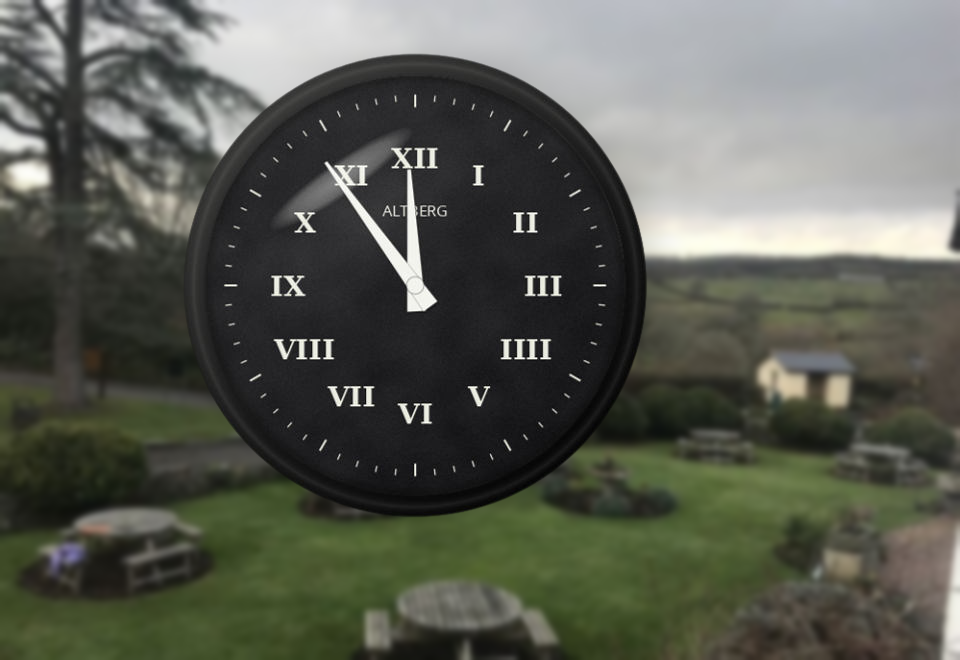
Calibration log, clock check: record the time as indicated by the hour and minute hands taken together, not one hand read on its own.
11:54
